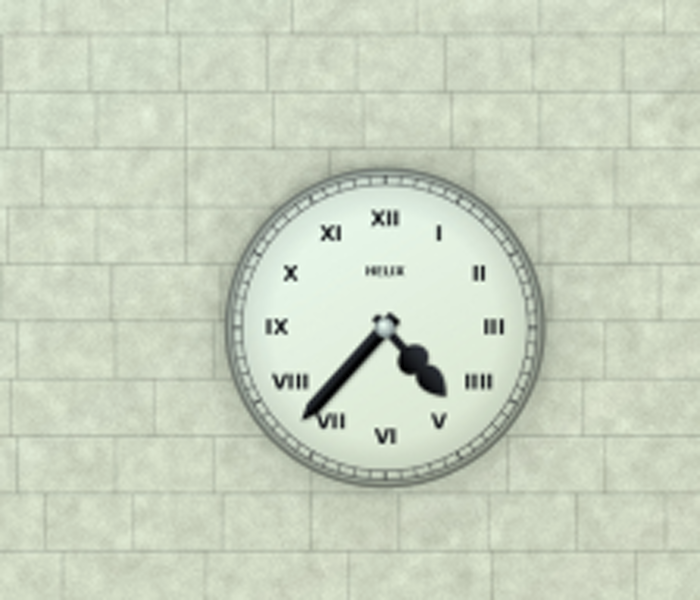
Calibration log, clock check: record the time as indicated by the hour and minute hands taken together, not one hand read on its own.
4:37
